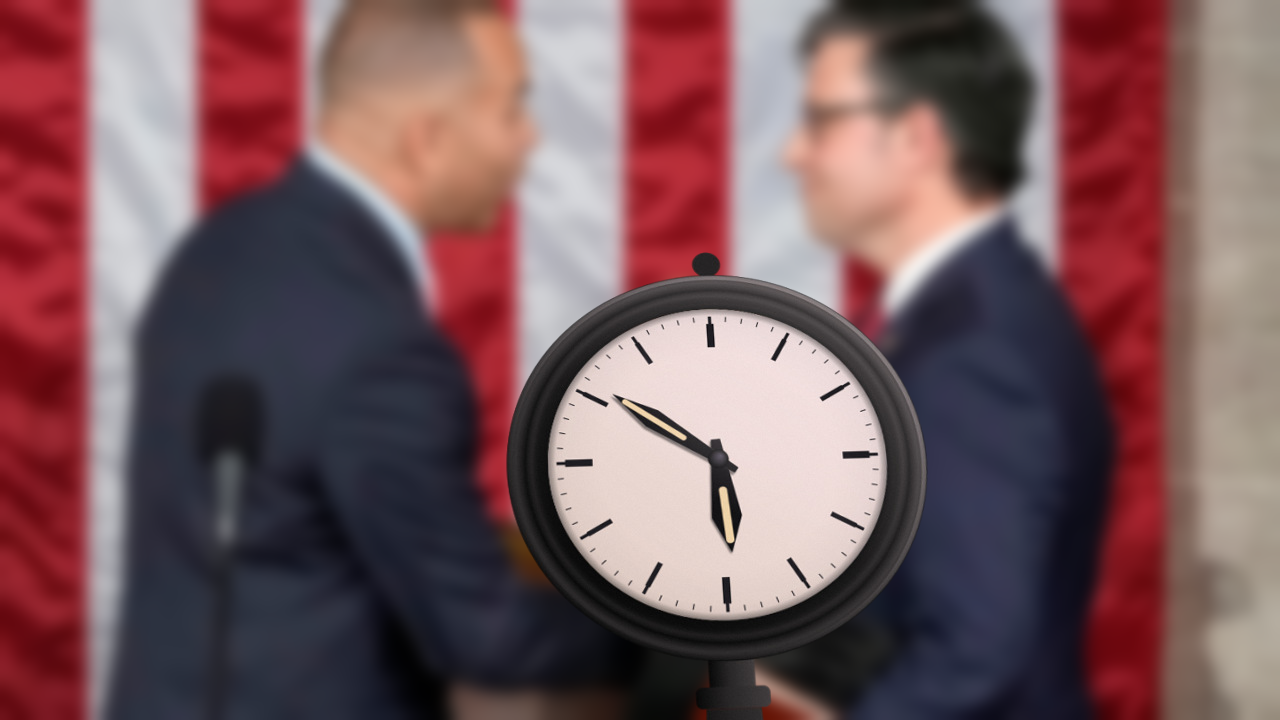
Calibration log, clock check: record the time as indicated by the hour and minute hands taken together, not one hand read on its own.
5:51
